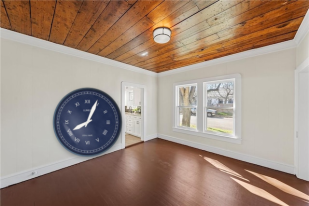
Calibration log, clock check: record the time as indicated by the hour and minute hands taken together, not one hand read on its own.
8:04
